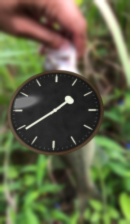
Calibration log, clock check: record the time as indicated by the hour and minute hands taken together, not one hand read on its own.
1:39
